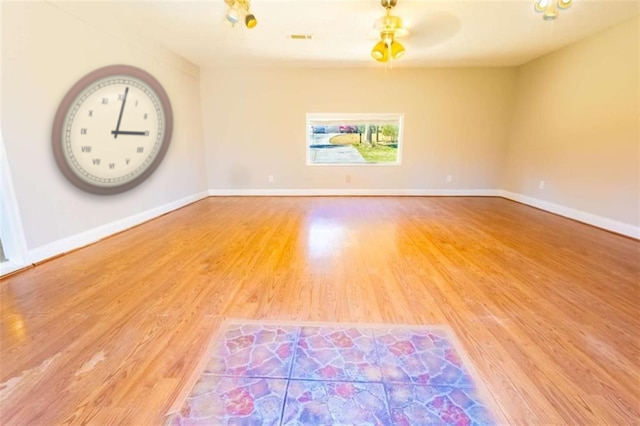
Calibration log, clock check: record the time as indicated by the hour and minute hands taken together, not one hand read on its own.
3:01
